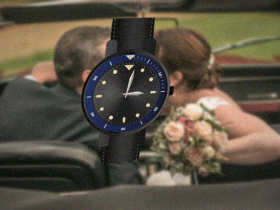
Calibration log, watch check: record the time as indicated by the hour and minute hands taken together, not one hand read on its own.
3:02
